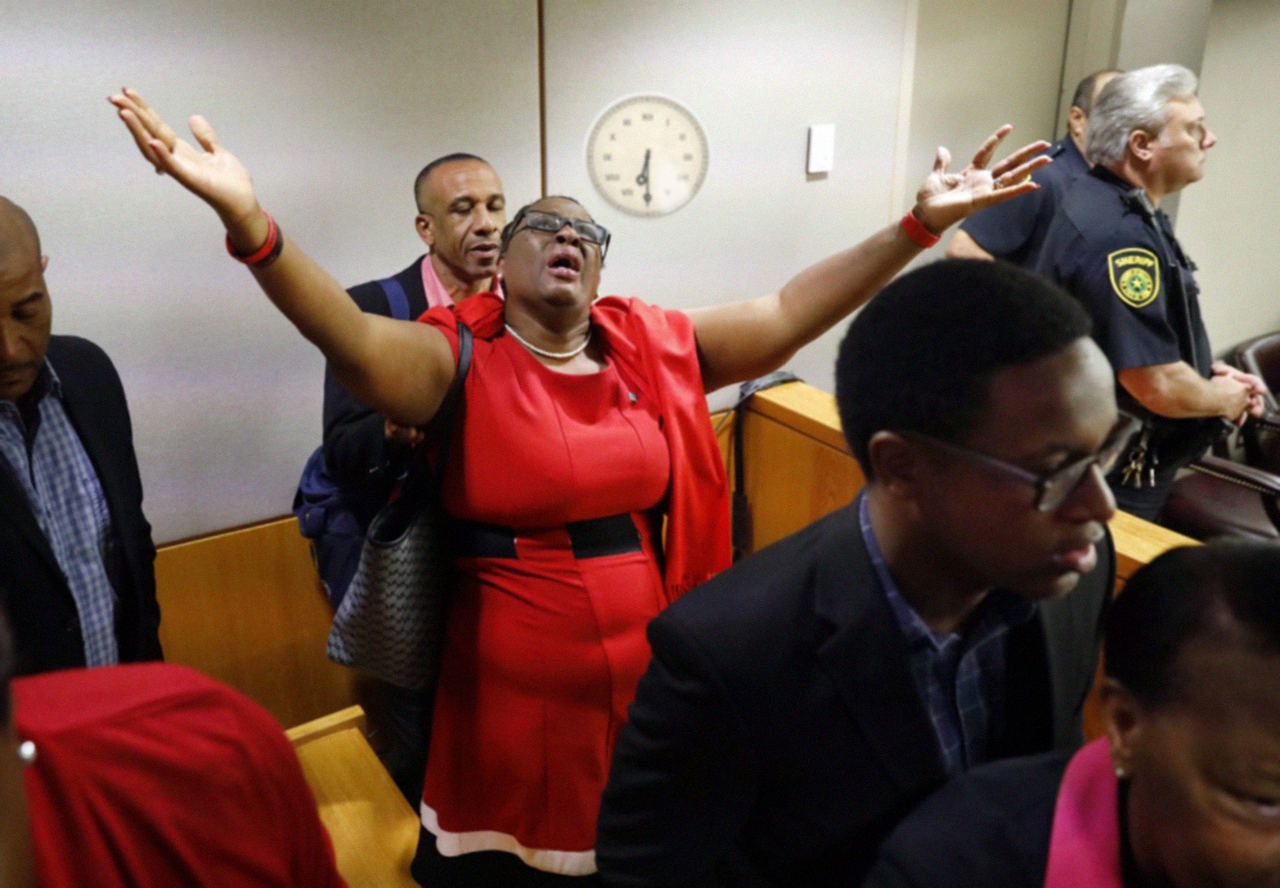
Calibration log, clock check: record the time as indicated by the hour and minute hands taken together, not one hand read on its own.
6:30
